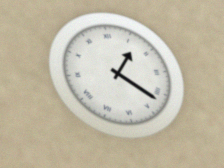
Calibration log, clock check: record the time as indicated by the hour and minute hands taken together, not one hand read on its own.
1:22
